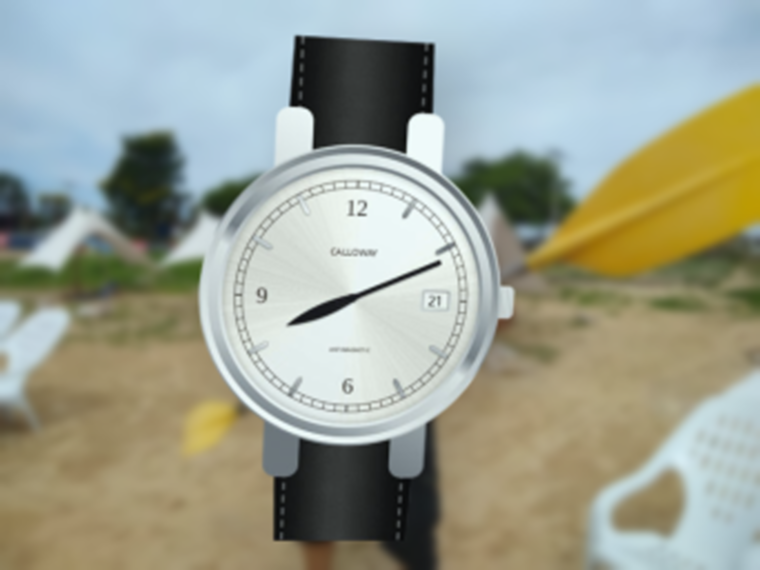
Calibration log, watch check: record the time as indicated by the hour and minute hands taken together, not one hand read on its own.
8:11
